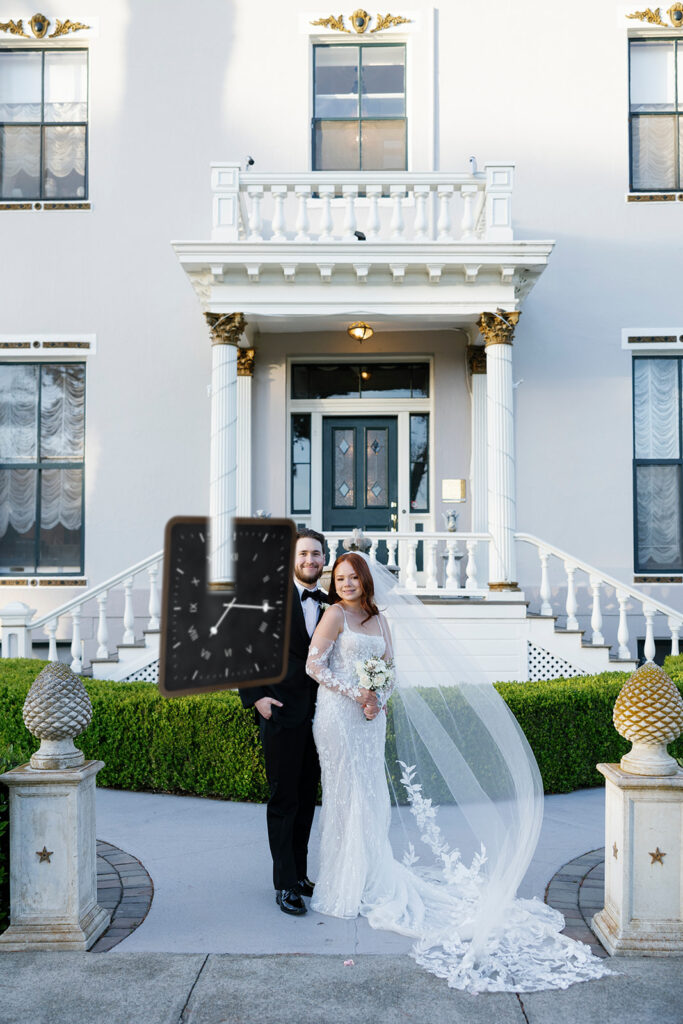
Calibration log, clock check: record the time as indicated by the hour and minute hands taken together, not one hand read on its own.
7:16
